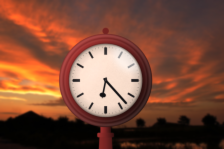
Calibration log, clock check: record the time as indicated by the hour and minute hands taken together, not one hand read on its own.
6:23
